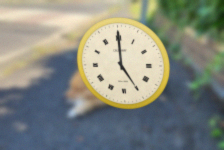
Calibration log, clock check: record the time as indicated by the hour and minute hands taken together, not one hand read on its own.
5:00
